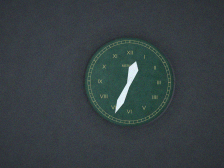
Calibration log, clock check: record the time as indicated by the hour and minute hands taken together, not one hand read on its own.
12:34
